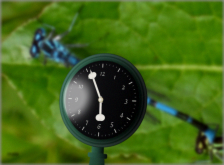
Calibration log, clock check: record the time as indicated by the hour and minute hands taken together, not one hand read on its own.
5:56
